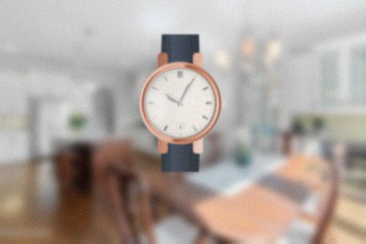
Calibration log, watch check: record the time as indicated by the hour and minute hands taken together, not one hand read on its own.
10:05
